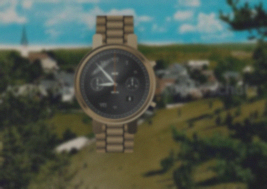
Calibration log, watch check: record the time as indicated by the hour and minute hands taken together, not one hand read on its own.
8:53
